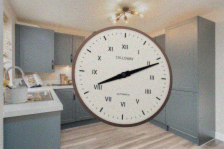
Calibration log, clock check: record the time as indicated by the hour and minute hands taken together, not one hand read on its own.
8:11
